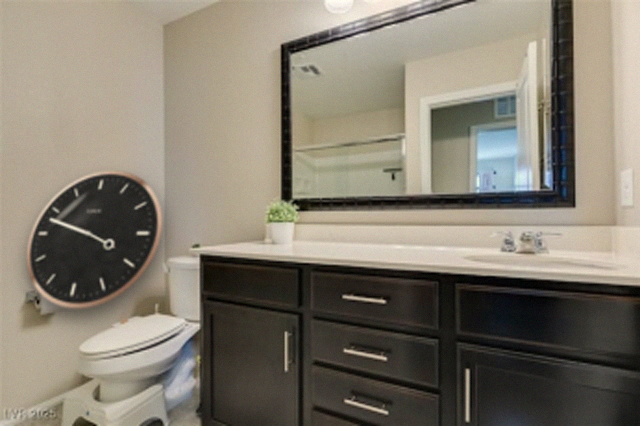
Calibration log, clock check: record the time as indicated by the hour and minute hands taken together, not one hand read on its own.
3:48
